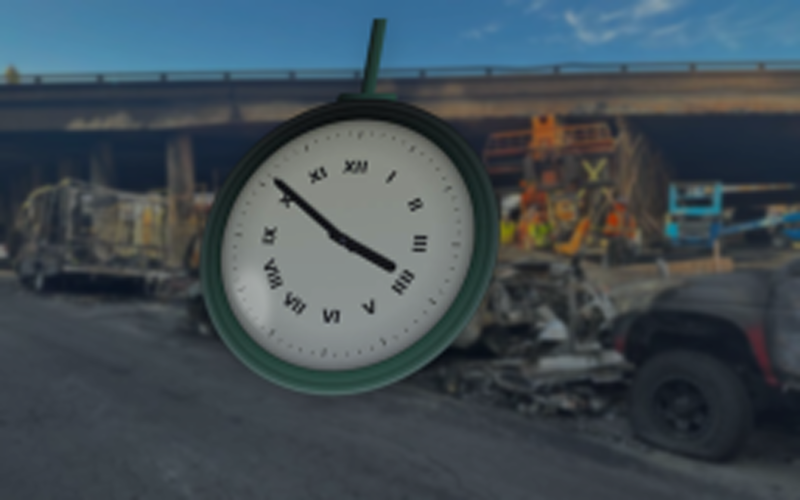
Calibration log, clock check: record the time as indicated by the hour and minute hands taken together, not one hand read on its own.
3:51
